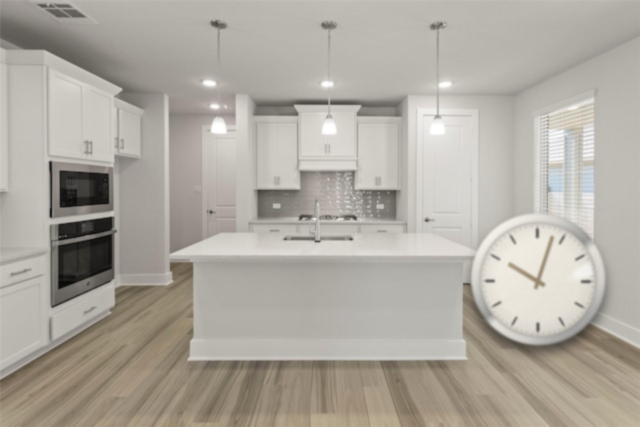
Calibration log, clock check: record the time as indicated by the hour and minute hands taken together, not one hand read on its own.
10:03
